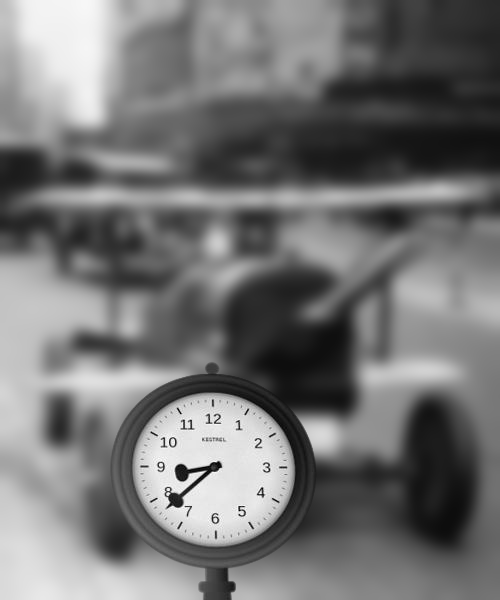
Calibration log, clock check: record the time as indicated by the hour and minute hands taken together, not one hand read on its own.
8:38
